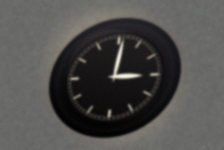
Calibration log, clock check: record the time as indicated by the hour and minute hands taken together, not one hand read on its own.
3:01
